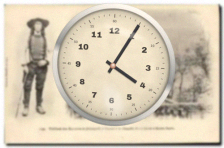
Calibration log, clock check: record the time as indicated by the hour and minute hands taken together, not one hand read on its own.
4:05
